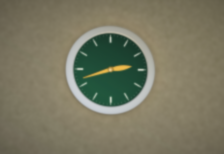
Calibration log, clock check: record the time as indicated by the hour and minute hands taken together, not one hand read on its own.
2:42
